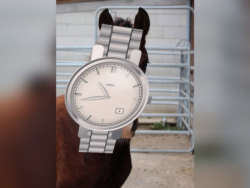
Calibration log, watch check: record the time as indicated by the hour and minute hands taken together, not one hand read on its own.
10:43
